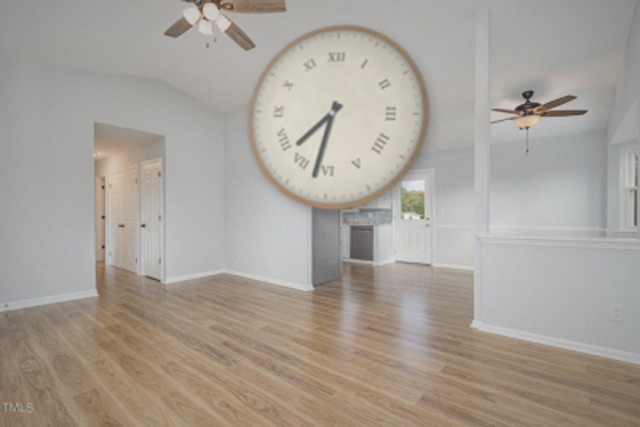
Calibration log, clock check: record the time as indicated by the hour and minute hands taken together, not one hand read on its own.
7:32
